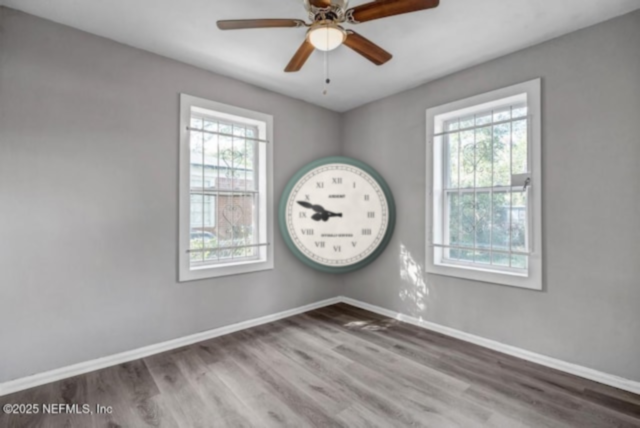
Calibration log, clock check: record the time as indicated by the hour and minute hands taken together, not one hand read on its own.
8:48
